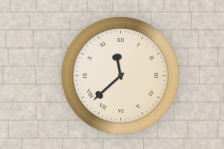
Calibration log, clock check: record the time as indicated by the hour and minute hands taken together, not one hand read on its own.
11:38
